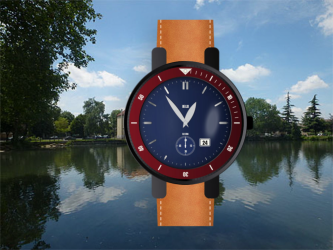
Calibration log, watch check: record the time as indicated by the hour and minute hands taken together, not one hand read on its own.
12:54
